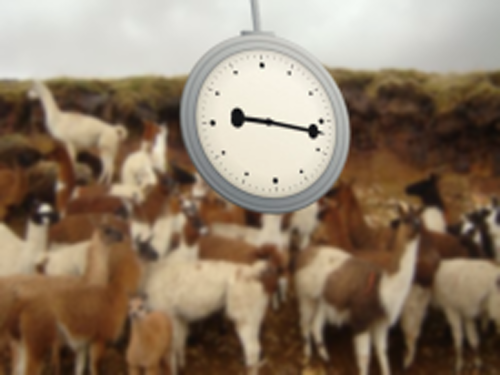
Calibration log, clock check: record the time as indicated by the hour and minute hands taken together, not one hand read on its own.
9:17
